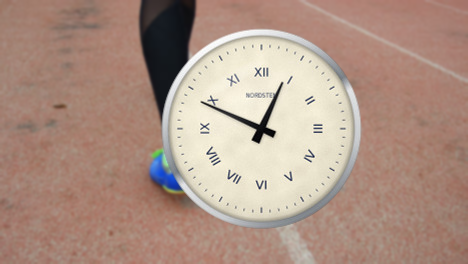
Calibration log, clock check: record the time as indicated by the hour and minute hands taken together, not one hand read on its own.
12:49
